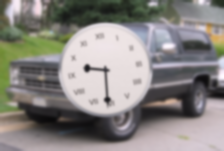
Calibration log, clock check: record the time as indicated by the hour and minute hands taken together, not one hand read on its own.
9:31
